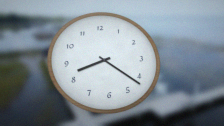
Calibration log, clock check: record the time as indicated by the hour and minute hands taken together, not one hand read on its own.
8:22
